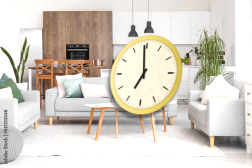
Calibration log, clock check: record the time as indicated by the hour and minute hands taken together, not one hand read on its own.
6:59
